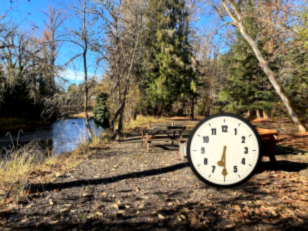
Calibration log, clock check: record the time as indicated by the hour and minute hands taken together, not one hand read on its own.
6:30
